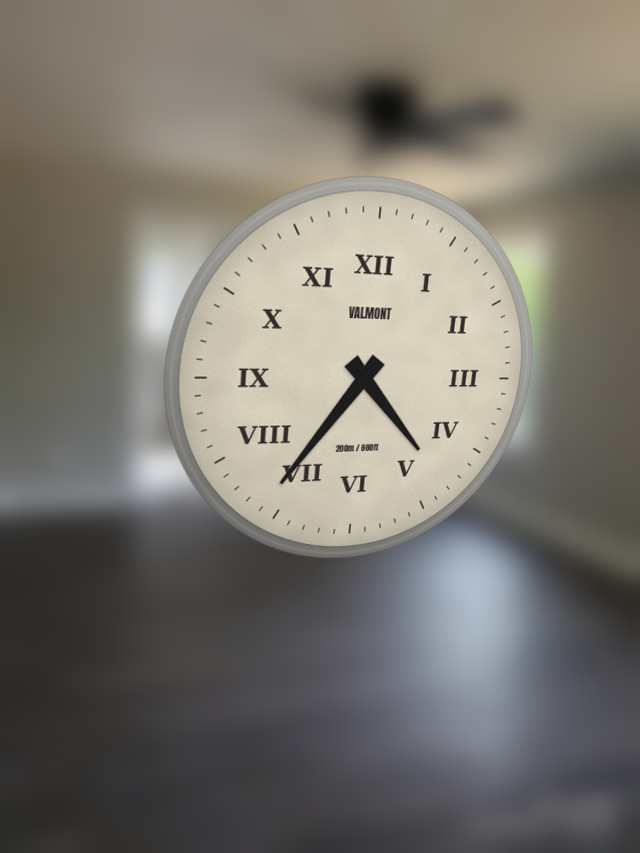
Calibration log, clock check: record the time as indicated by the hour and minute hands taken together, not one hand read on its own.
4:36
